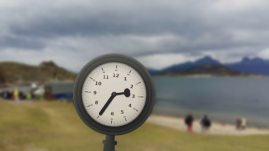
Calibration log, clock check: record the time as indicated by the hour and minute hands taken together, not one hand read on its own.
2:35
